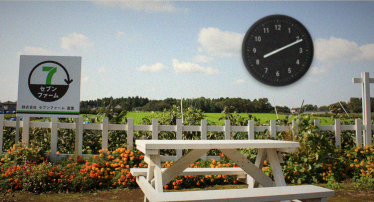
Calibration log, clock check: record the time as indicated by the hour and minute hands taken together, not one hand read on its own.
8:11
